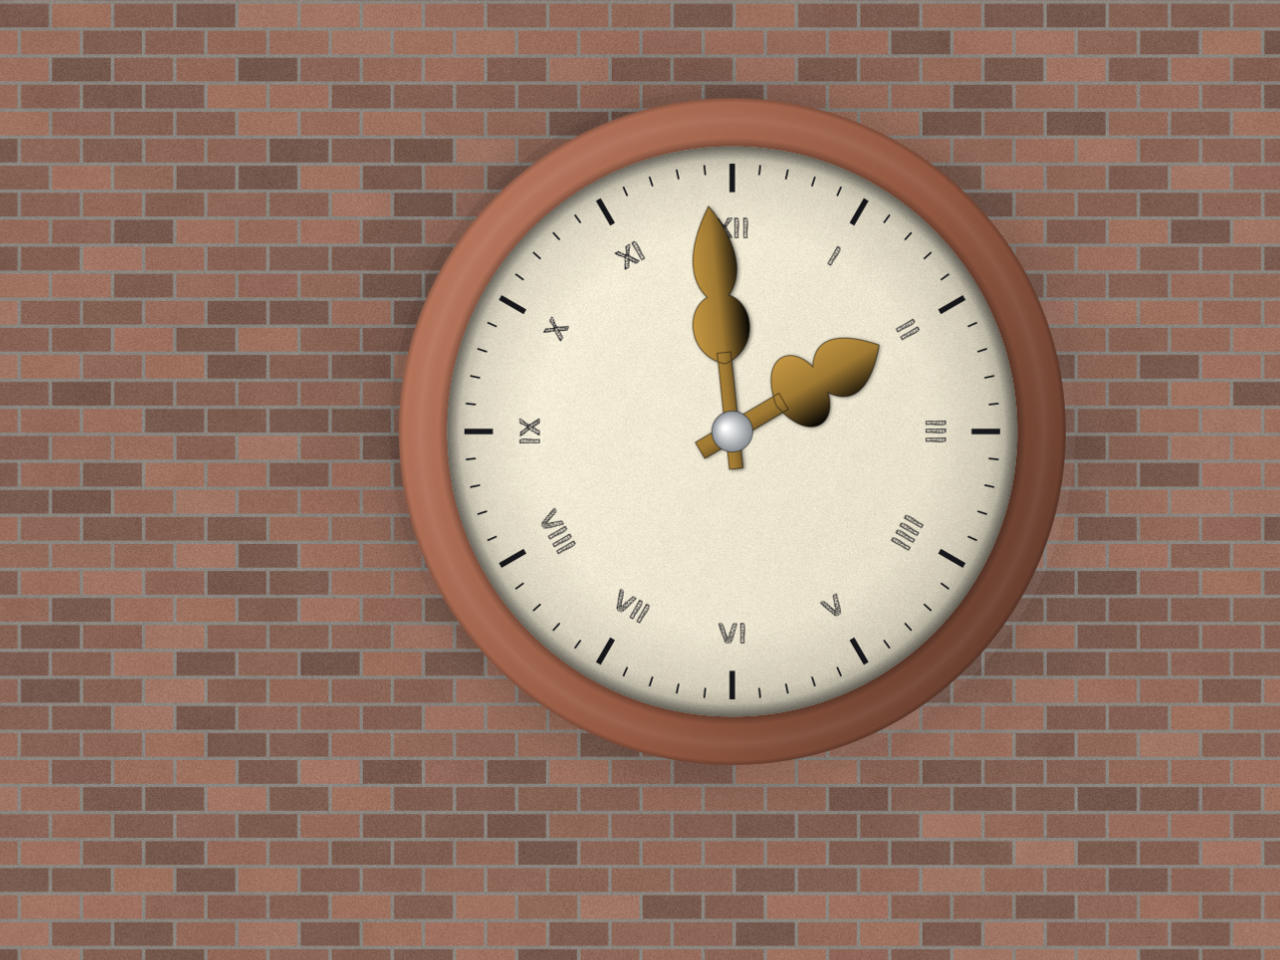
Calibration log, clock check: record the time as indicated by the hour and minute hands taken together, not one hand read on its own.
1:59
